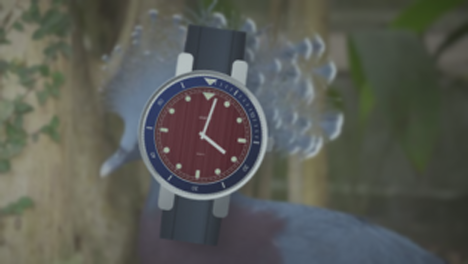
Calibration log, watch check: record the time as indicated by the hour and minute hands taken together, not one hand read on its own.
4:02
